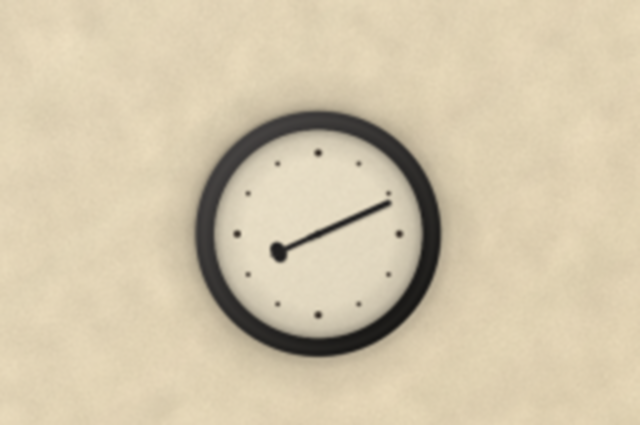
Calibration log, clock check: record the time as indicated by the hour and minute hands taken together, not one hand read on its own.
8:11
